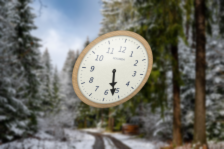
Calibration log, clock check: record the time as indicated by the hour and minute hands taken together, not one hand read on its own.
5:27
